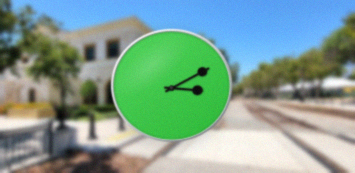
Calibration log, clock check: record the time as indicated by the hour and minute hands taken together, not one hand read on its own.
3:10
